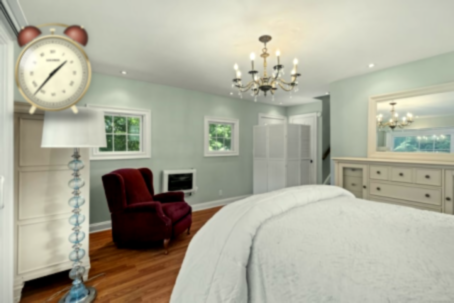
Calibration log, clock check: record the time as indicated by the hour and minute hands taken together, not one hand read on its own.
1:37
